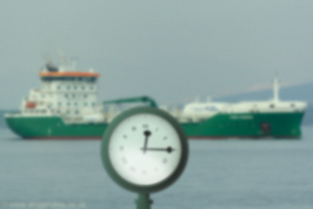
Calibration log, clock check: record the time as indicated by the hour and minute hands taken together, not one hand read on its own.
12:15
